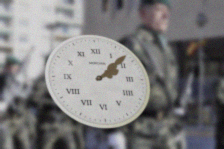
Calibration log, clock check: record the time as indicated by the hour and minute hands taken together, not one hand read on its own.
2:08
